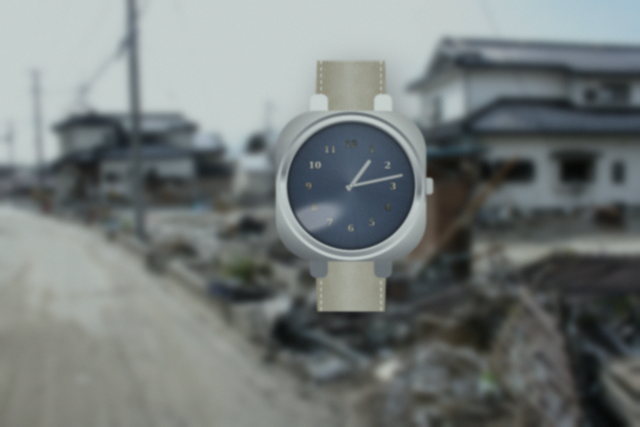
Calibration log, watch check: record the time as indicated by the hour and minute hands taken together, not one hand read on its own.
1:13
